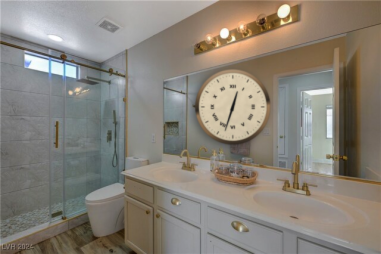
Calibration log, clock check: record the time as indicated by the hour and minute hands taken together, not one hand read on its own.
12:33
